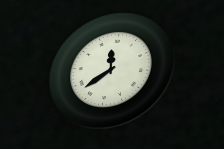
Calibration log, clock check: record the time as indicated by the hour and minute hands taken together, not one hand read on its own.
11:38
